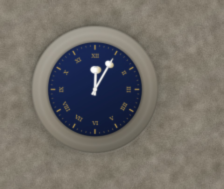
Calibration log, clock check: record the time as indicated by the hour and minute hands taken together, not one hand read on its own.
12:05
